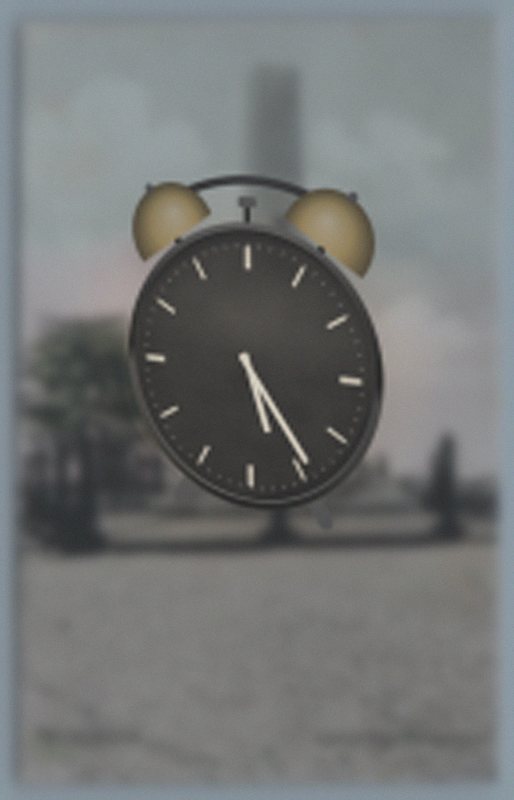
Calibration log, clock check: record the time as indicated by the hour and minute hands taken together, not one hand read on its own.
5:24
